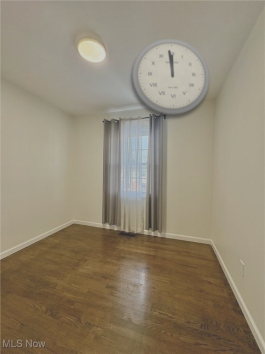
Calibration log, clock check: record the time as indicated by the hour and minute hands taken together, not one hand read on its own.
11:59
